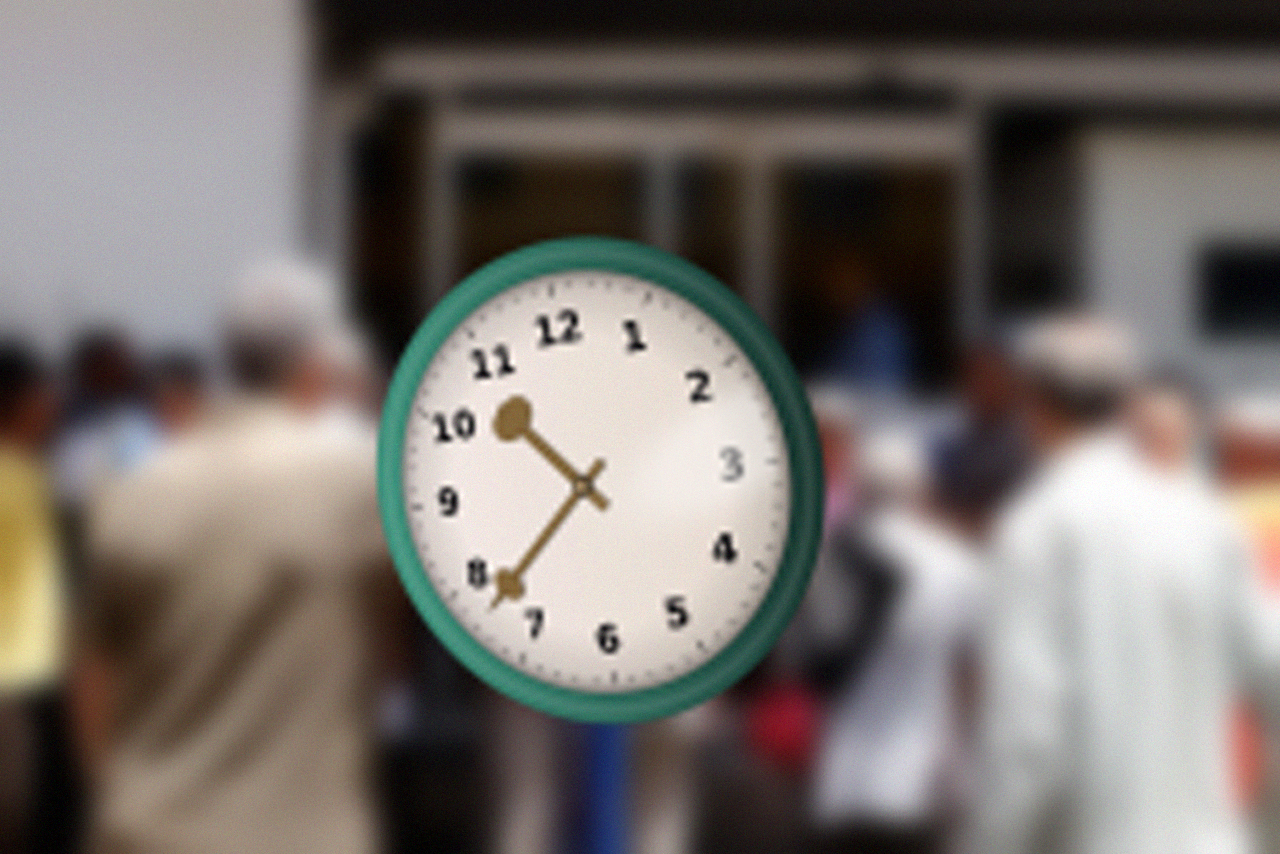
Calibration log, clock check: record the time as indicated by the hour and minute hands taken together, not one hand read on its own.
10:38
